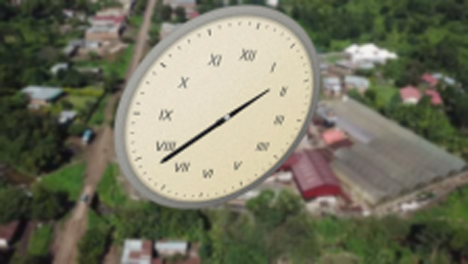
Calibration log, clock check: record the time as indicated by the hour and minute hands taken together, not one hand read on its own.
1:38
